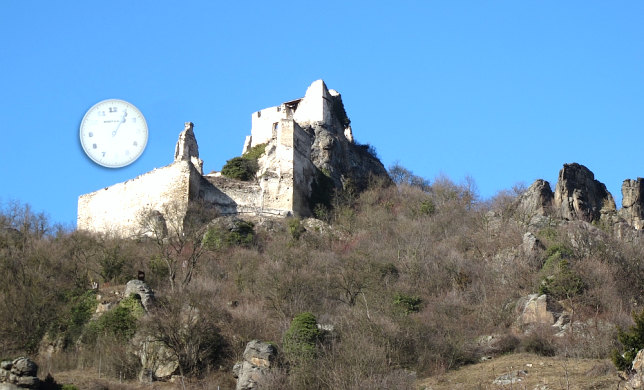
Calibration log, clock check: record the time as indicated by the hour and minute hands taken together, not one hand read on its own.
1:05
